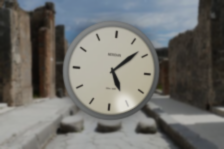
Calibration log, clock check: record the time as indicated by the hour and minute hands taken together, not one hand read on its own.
5:08
